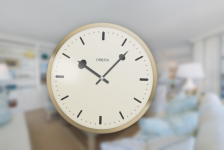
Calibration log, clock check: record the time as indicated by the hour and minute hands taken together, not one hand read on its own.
10:07
